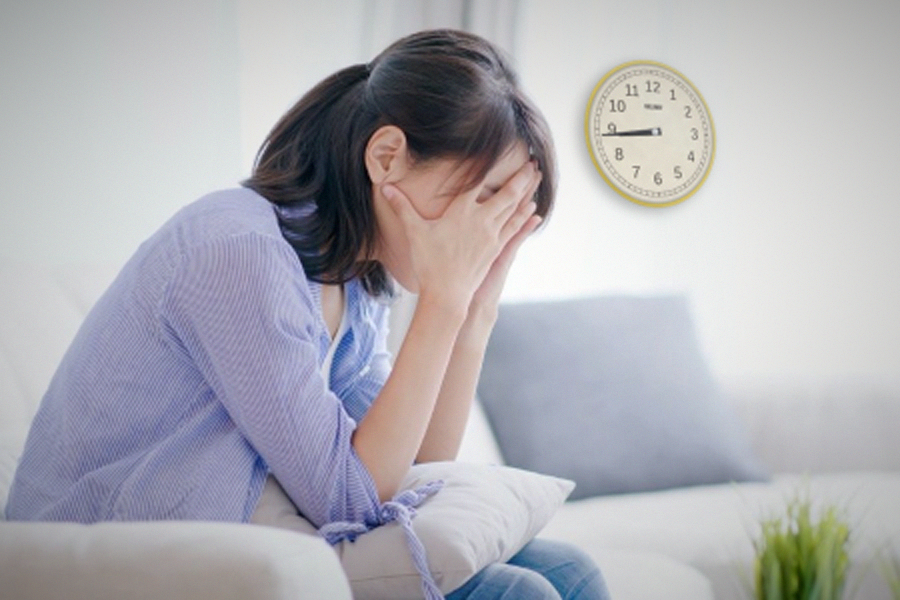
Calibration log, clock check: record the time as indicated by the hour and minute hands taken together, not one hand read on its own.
8:44
